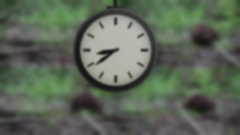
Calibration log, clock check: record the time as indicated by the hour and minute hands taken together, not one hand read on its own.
8:39
